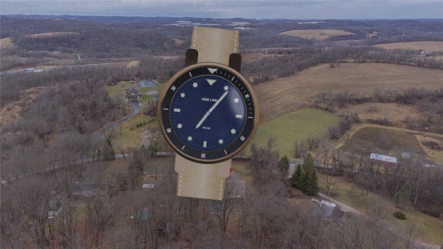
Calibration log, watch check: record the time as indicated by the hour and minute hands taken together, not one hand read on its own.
7:06
